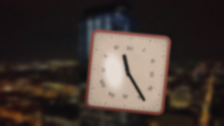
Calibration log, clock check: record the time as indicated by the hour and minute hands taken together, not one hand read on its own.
11:24
